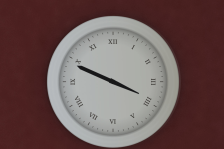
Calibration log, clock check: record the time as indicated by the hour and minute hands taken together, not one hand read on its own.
3:49
